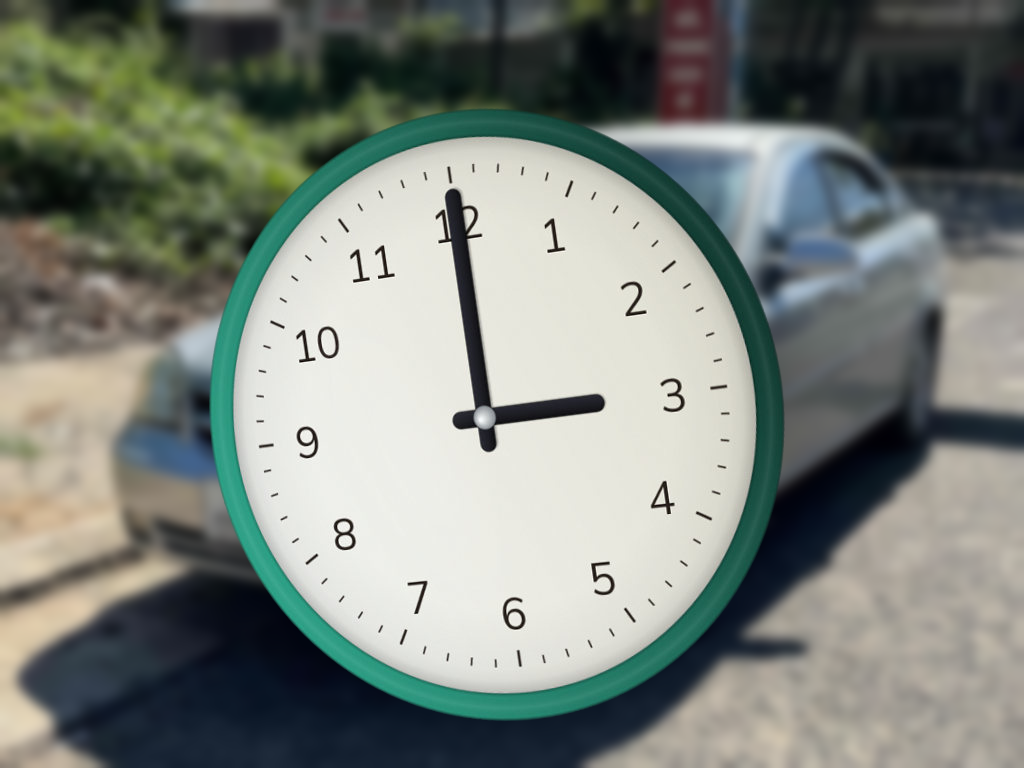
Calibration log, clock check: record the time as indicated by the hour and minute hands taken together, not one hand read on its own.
3:00
